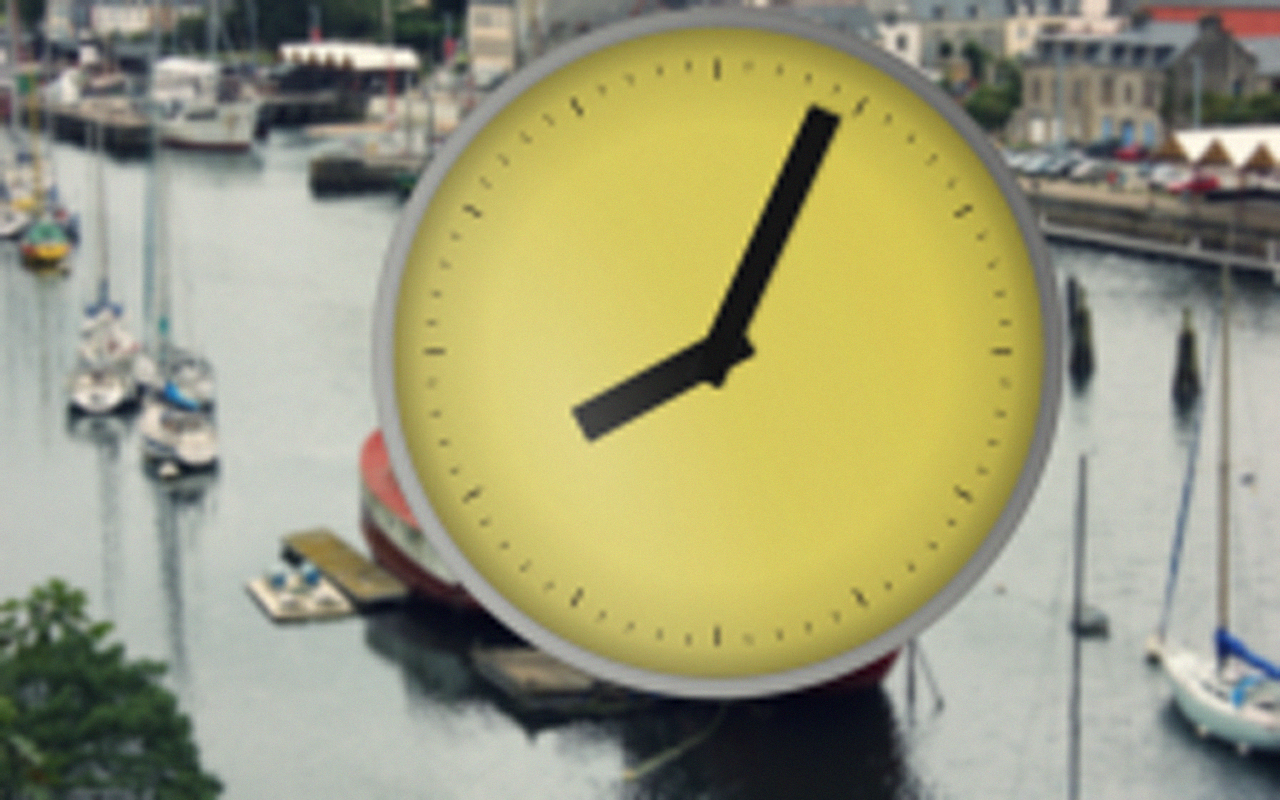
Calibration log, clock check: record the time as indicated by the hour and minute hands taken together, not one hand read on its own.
8:04
